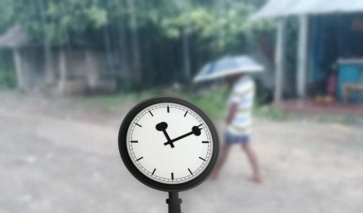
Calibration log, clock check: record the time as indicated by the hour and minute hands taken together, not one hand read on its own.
11:11
